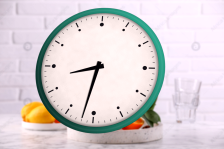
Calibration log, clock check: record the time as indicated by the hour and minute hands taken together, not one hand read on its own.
8:32
